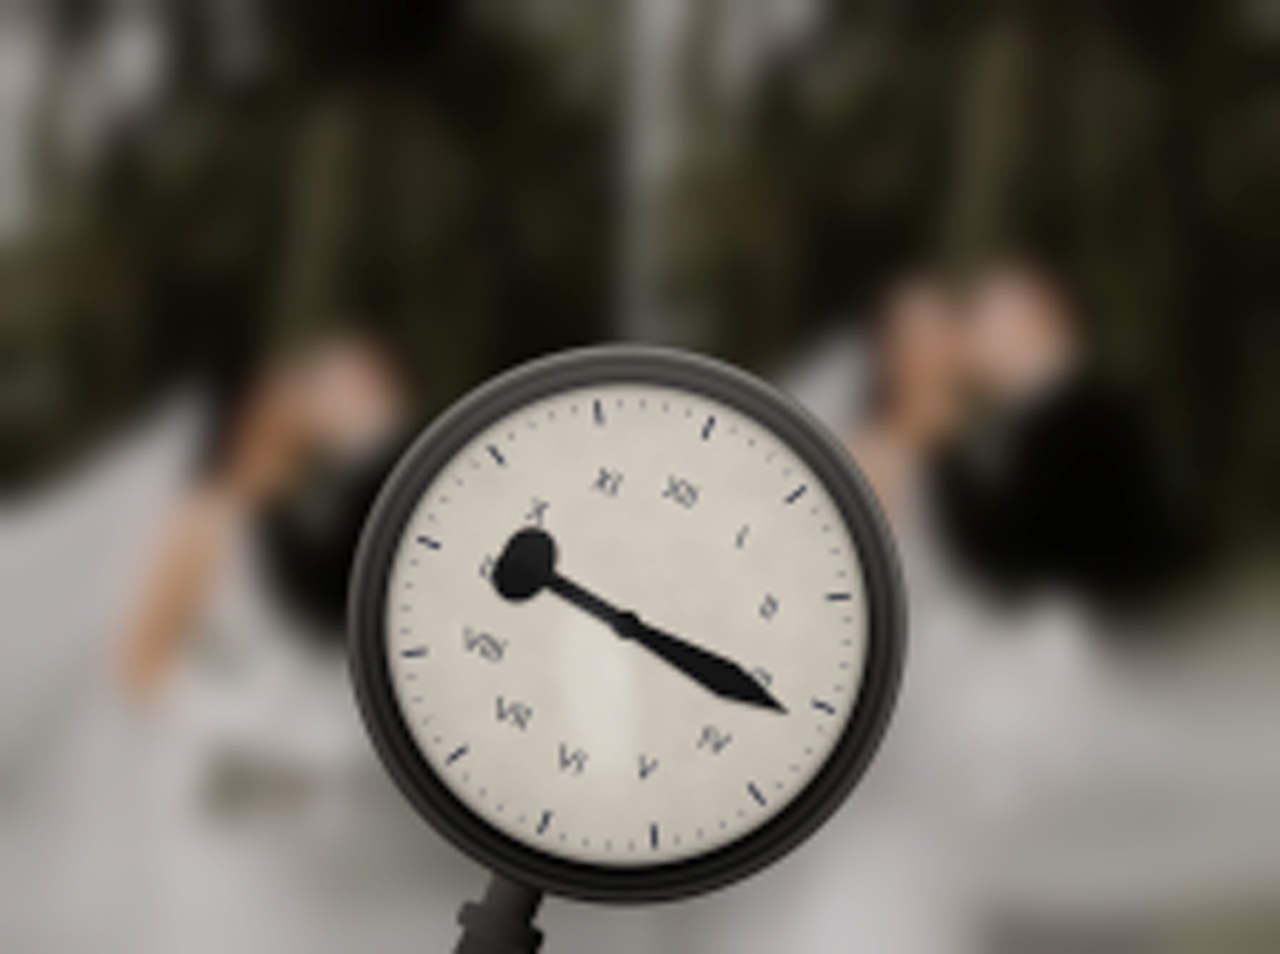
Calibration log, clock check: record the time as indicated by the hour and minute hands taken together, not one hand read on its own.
9:16
